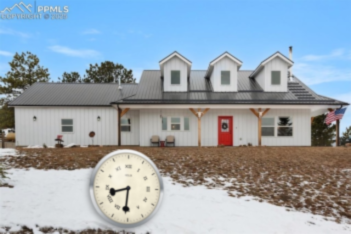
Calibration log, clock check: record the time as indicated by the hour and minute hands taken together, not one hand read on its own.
8:31
